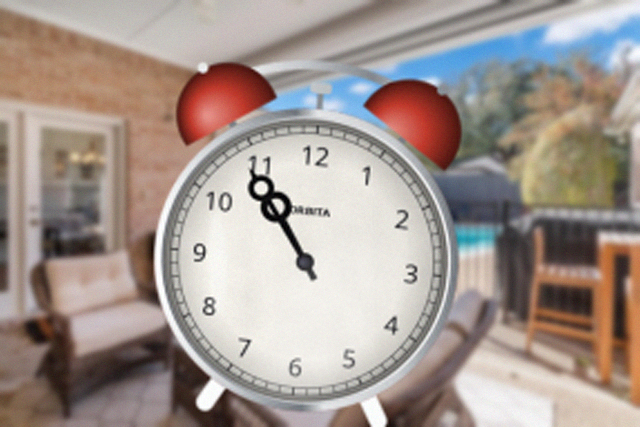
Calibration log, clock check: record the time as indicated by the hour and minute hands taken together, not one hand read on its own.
10:54
